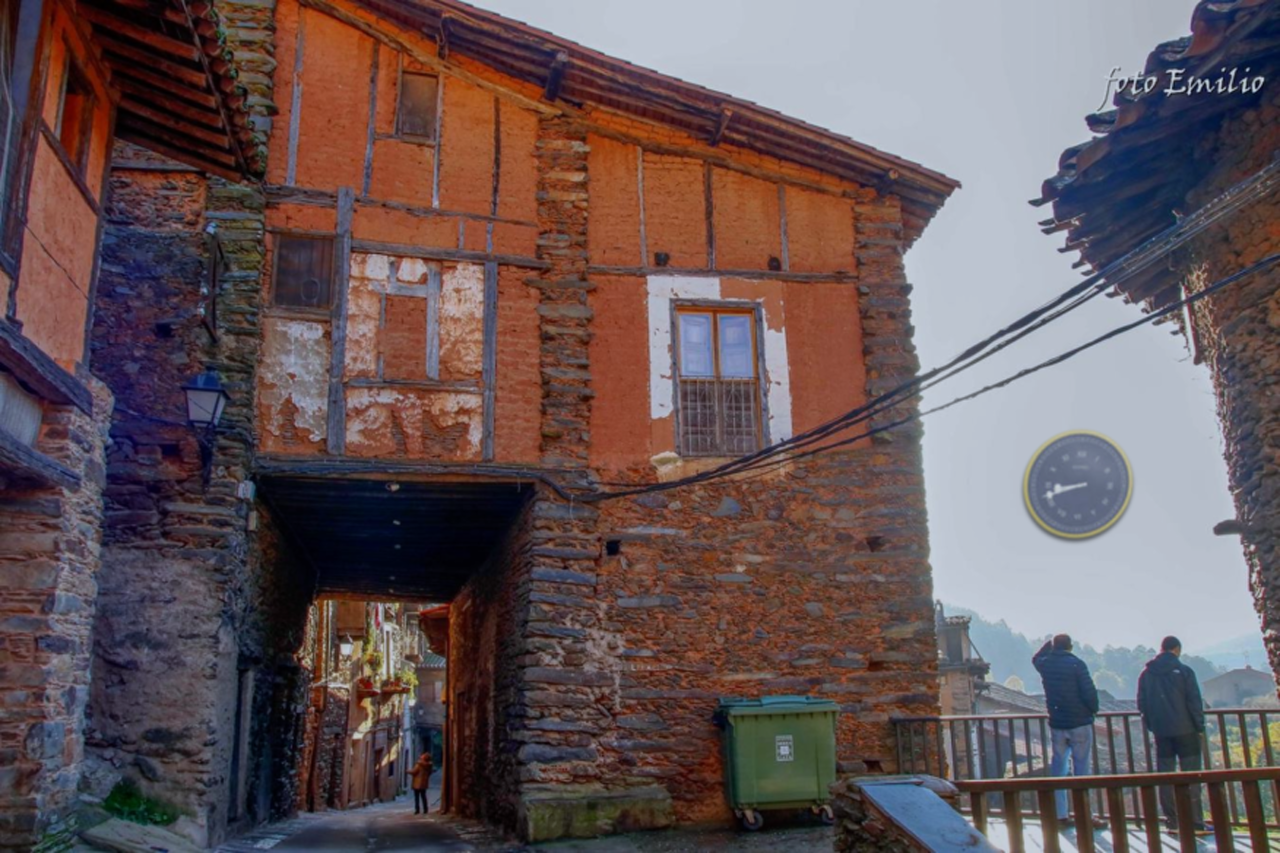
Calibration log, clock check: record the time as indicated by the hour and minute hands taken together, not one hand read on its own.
8:42
